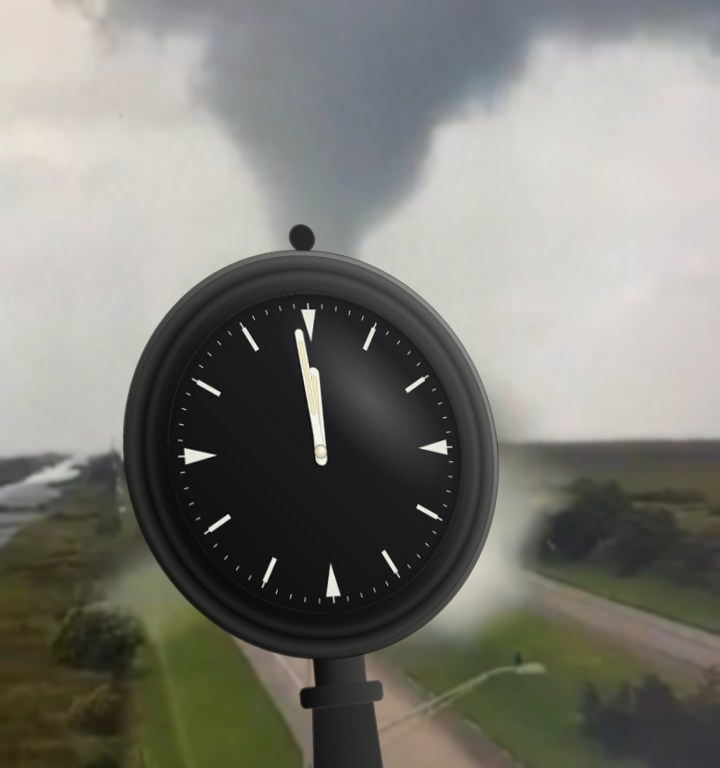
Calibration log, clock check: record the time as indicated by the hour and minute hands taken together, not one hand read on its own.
11:59
